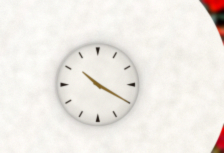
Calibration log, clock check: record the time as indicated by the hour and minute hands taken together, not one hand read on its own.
10:20
